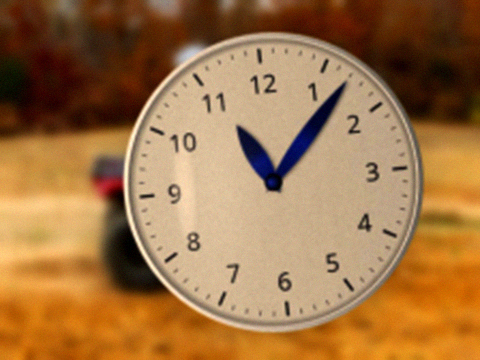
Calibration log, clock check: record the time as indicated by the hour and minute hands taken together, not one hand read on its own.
11:07
